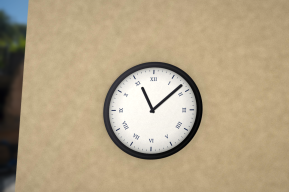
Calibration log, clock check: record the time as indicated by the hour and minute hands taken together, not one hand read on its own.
11:08
